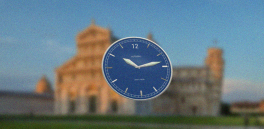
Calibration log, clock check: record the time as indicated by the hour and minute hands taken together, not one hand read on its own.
10:13
